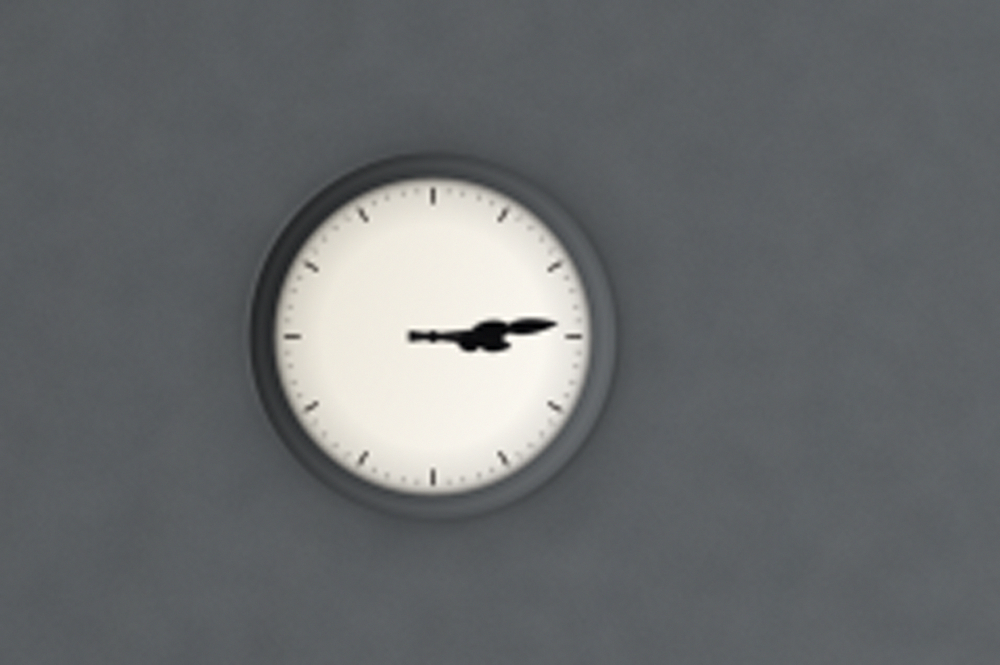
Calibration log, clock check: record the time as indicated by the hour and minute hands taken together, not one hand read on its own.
3:14
